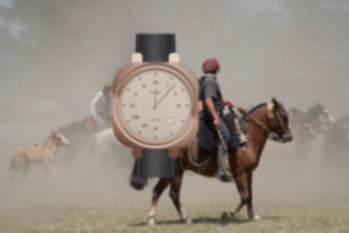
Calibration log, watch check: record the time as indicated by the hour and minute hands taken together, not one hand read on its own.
12:07
